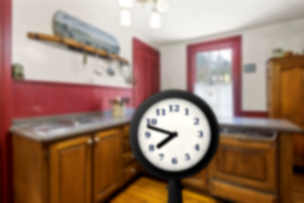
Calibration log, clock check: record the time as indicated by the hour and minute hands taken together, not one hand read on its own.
7:48
